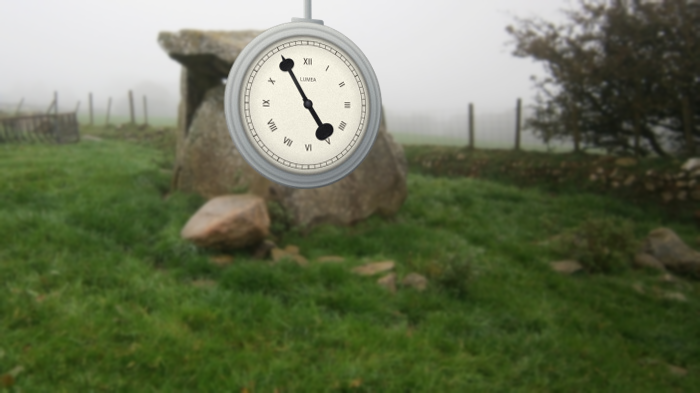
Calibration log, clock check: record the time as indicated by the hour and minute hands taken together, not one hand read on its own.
4:55
